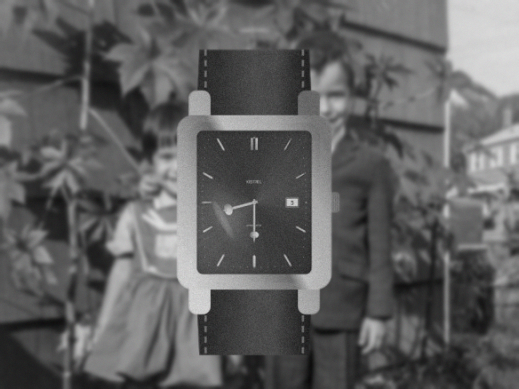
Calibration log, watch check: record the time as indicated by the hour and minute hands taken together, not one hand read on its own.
8:30
